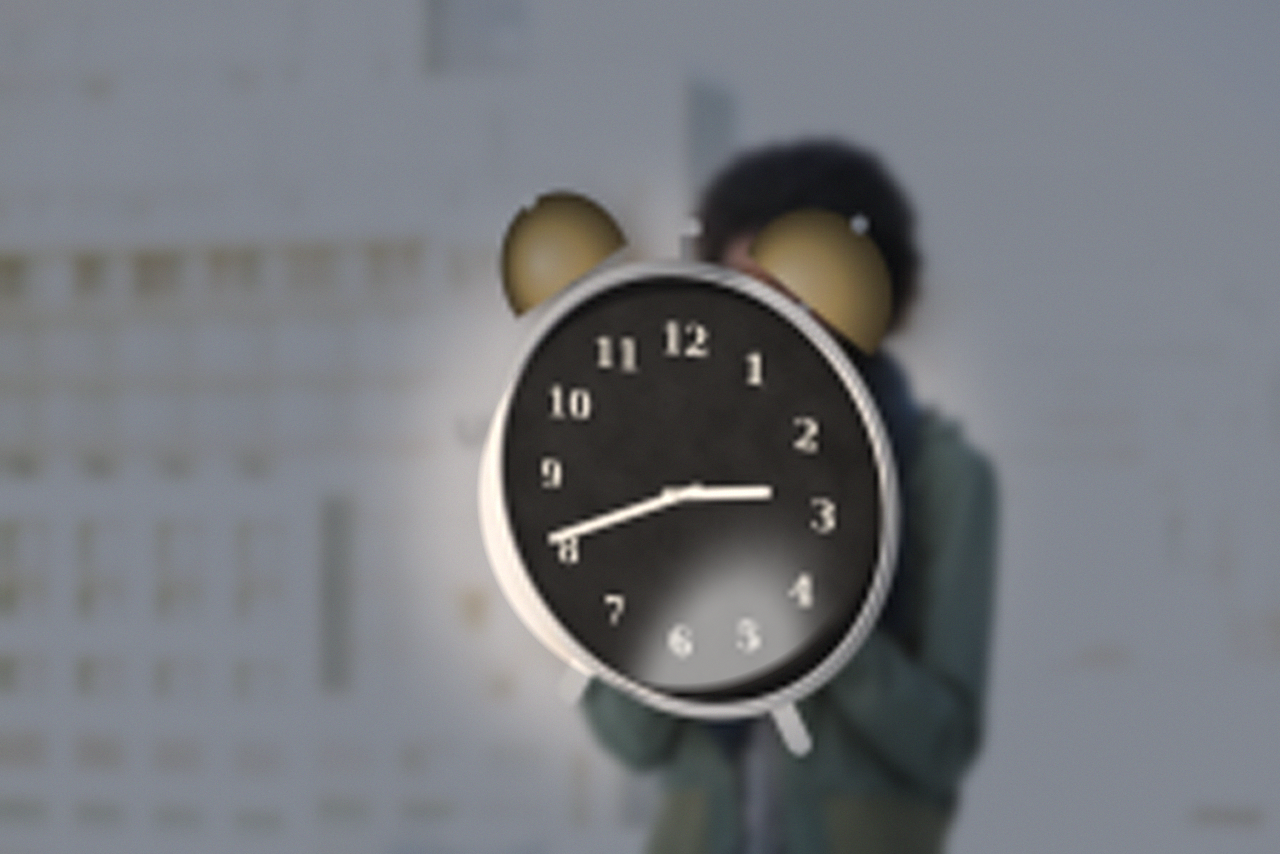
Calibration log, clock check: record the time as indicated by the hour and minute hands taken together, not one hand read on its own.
2:41
